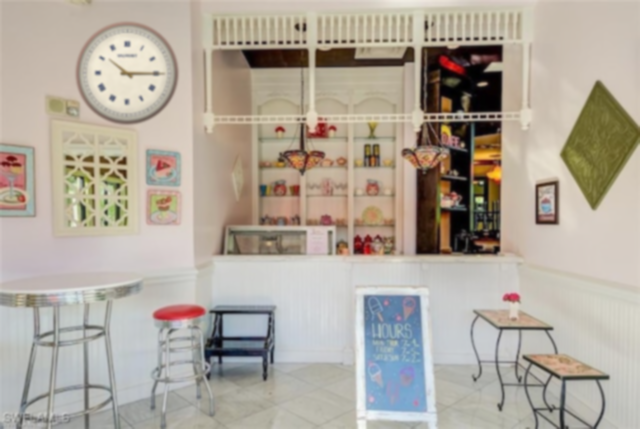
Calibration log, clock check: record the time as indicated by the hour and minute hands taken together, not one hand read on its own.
10:15
